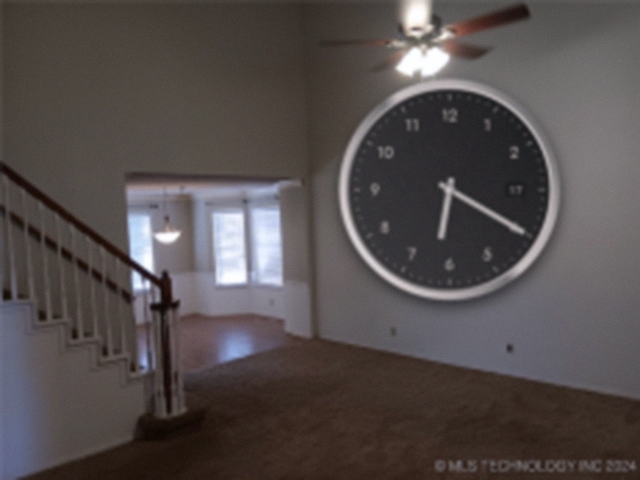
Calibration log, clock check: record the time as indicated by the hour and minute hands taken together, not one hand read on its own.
6:20
